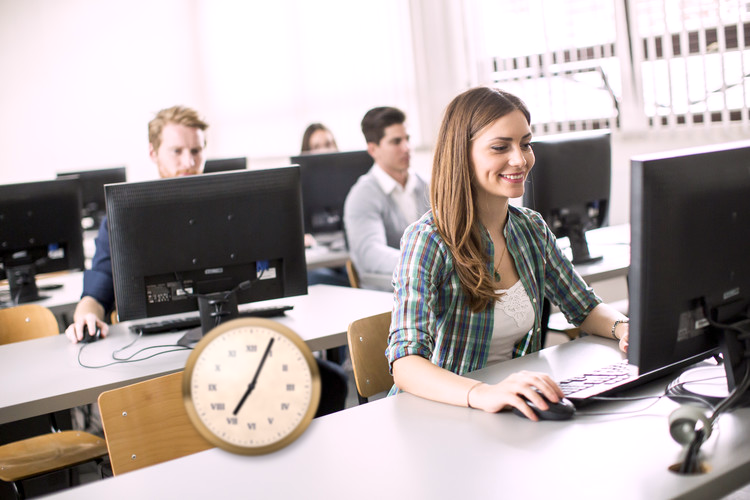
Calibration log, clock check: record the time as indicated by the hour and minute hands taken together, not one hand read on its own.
7:04
